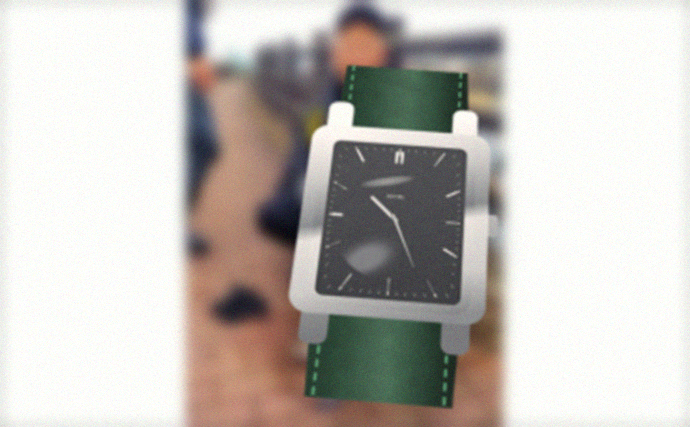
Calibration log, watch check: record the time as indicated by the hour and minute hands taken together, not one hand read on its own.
10:26
